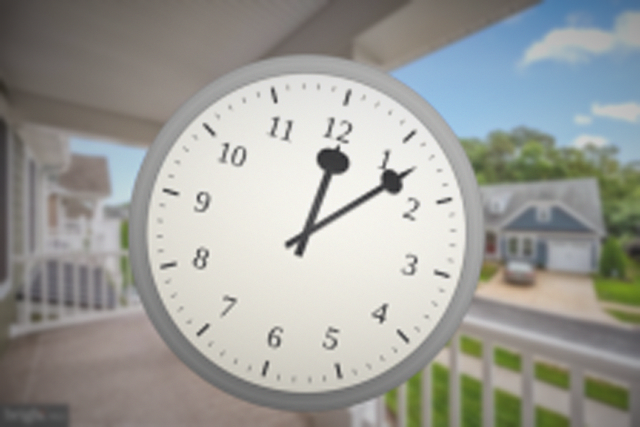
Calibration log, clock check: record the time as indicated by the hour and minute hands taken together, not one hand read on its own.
12:07
